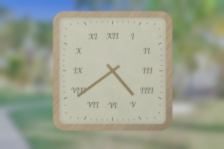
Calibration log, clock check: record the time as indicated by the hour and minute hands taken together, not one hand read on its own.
4:39
